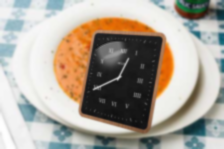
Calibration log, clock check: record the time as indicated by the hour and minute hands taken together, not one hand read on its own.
12:40
